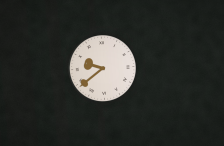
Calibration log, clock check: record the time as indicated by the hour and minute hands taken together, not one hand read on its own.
9:39
